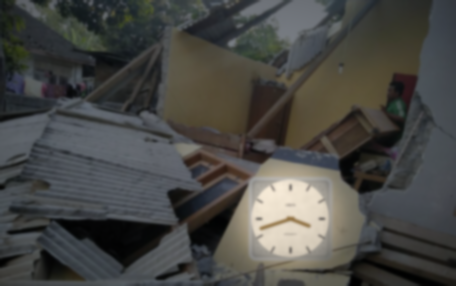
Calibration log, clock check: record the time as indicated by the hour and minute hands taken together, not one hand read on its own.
3:42
